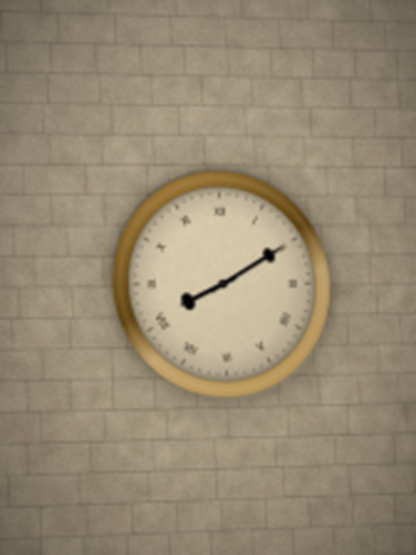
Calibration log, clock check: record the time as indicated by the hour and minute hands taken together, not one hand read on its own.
8:10
